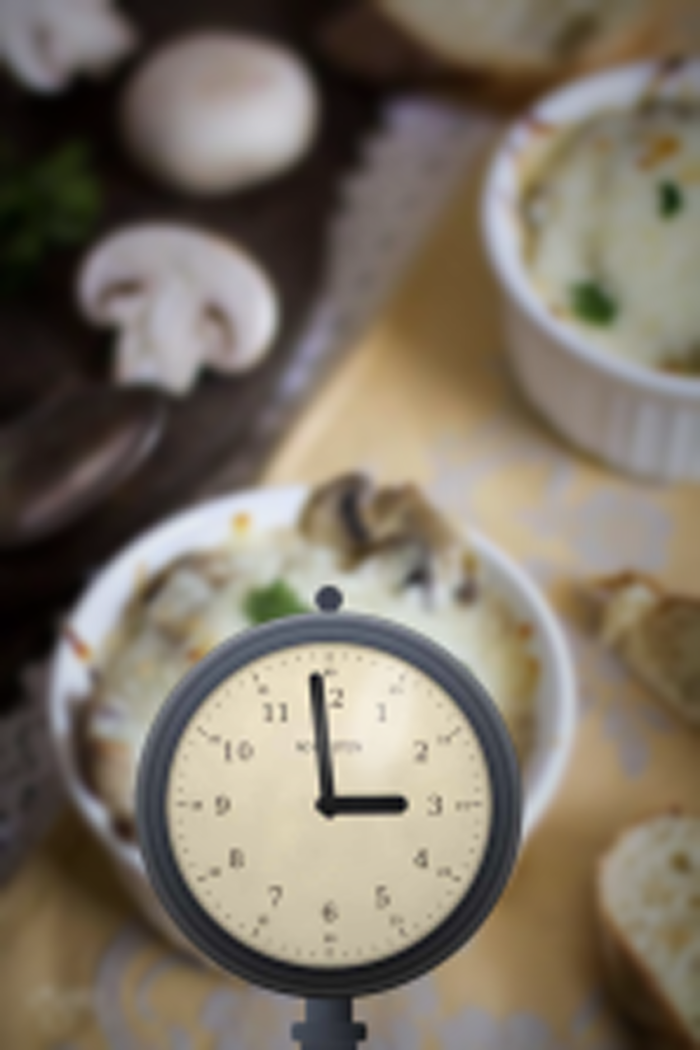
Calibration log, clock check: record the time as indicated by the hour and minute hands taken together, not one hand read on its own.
2:59
